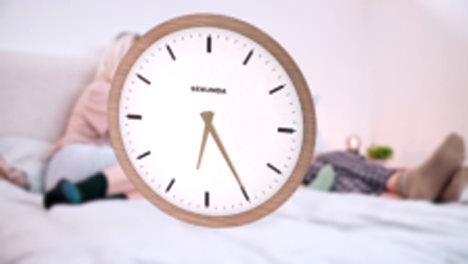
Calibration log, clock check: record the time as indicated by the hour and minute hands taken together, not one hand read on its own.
6:25
